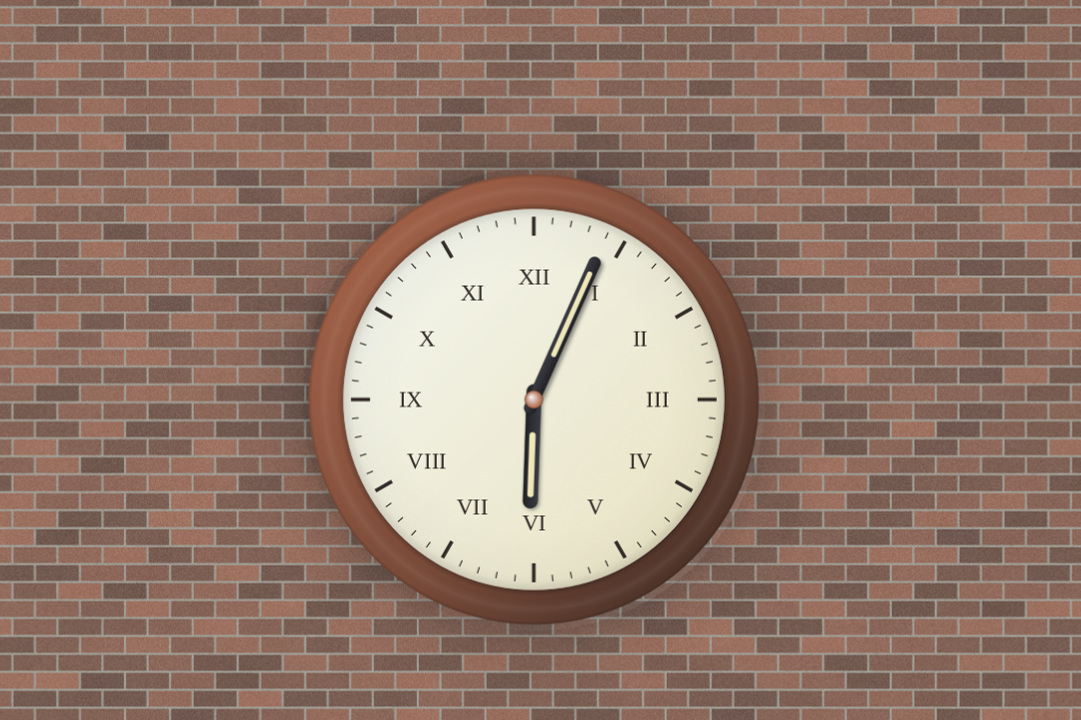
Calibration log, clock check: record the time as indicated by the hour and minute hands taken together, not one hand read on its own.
6:04
